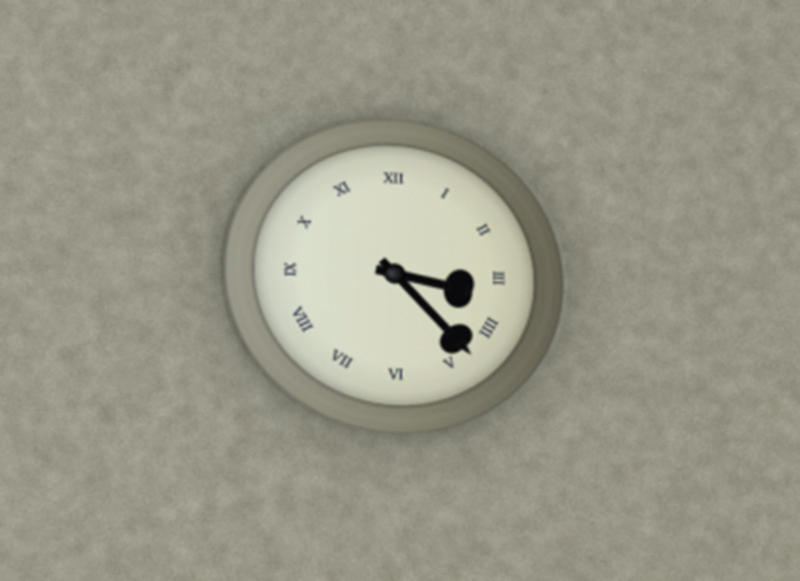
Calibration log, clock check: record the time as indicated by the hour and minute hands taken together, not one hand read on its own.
3:23
